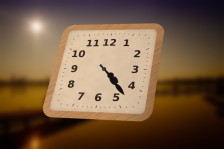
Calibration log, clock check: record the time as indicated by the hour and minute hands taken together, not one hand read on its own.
4:23
